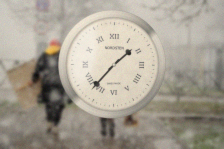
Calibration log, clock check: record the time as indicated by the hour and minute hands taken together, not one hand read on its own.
1:37
